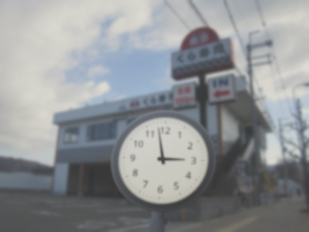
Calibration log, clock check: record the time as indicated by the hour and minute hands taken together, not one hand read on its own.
2:58
